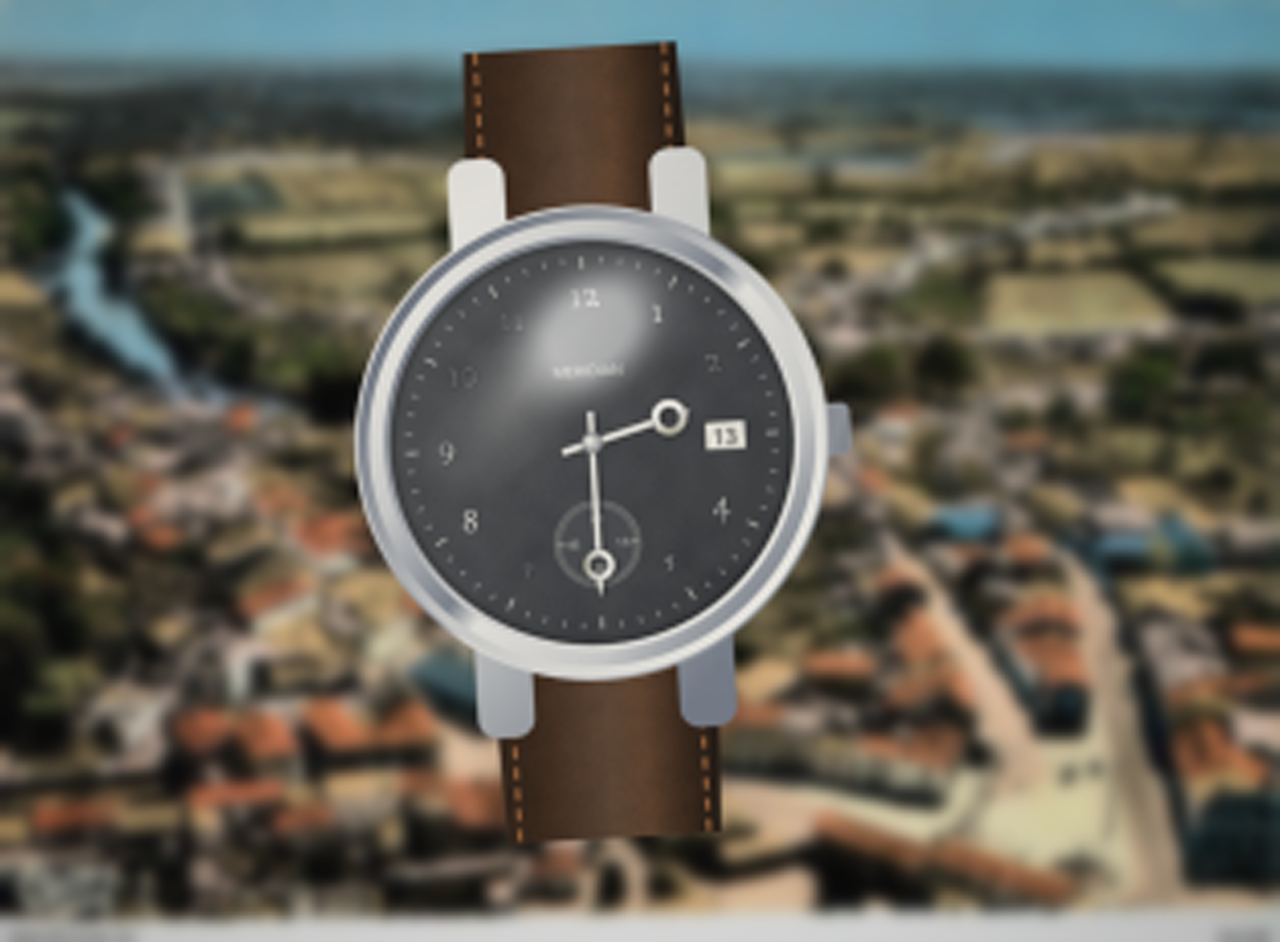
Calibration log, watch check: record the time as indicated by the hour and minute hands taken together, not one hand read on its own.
2:30
